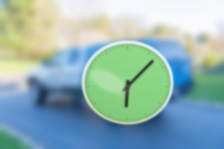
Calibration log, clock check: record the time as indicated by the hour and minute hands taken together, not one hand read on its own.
6:07
